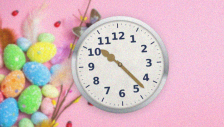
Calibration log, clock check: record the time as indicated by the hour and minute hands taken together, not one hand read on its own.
10:23
